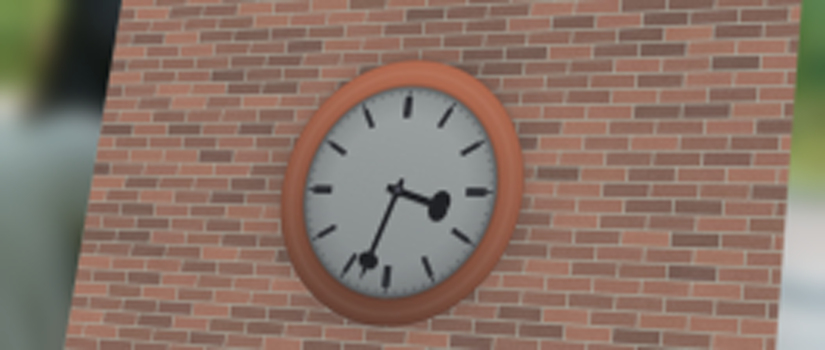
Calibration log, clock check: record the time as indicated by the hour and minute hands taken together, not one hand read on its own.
3:33
